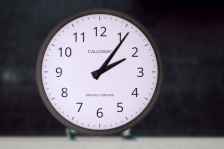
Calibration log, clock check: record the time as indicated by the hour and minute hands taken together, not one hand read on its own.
2:06
